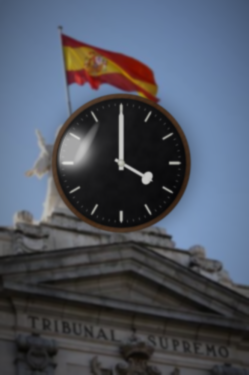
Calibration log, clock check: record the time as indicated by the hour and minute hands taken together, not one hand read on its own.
4:00
